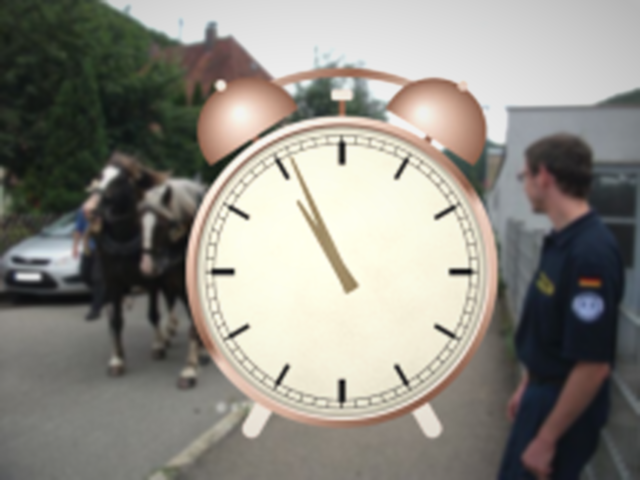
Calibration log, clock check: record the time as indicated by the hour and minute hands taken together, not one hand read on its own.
10:56
